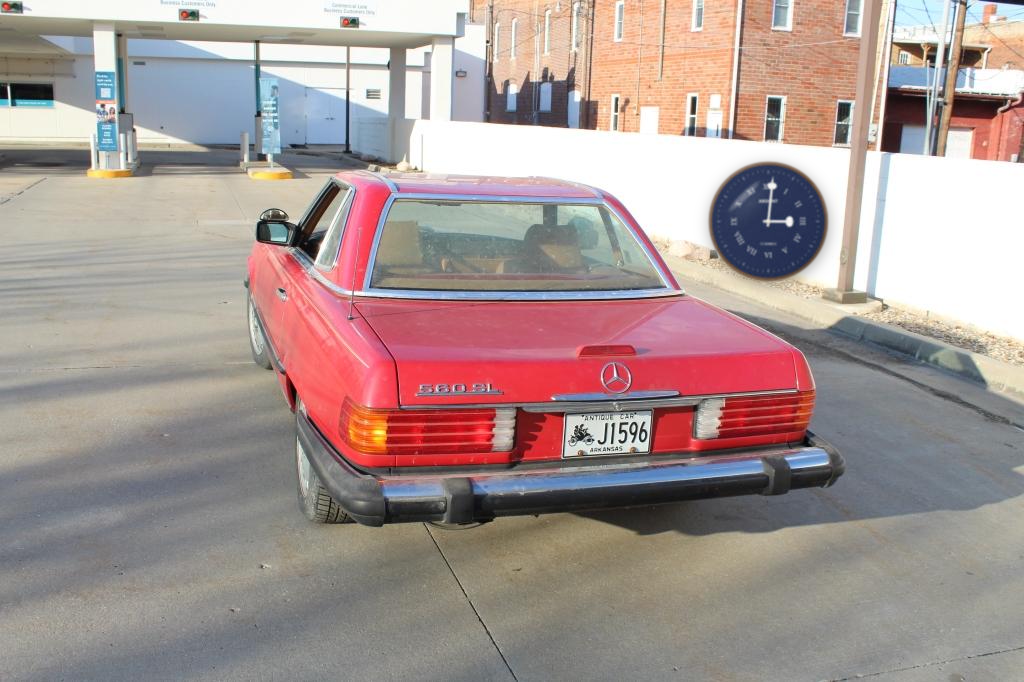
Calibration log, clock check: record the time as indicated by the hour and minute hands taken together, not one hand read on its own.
3:01
